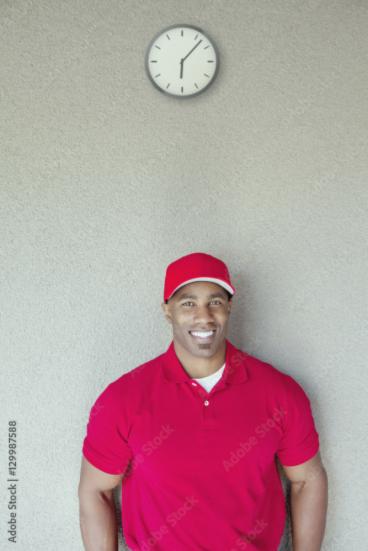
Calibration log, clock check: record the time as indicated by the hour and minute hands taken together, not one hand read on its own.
6:07
